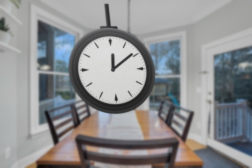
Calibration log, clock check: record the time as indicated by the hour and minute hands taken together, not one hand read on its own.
12:09
